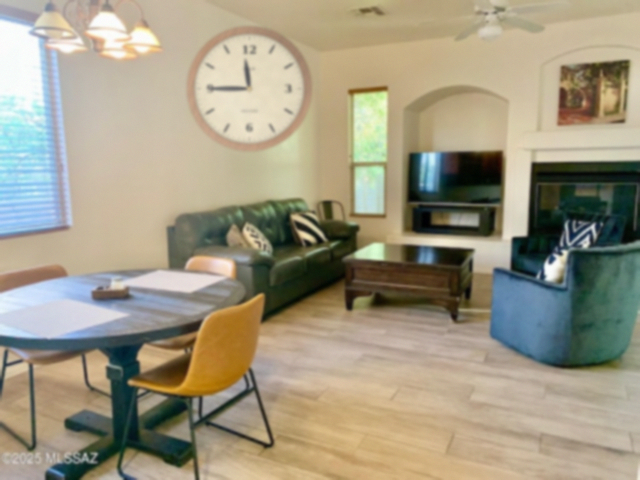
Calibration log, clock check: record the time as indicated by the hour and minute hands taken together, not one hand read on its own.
11:45
